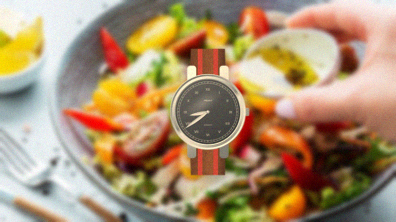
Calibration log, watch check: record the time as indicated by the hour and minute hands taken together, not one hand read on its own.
8:39
